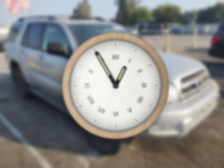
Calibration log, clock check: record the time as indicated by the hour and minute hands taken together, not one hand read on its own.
12:55
